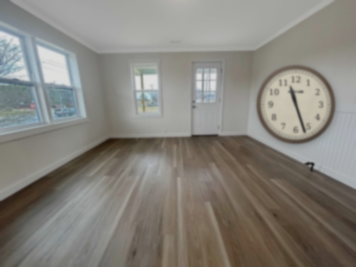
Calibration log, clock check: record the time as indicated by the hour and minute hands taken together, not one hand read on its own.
11:27
